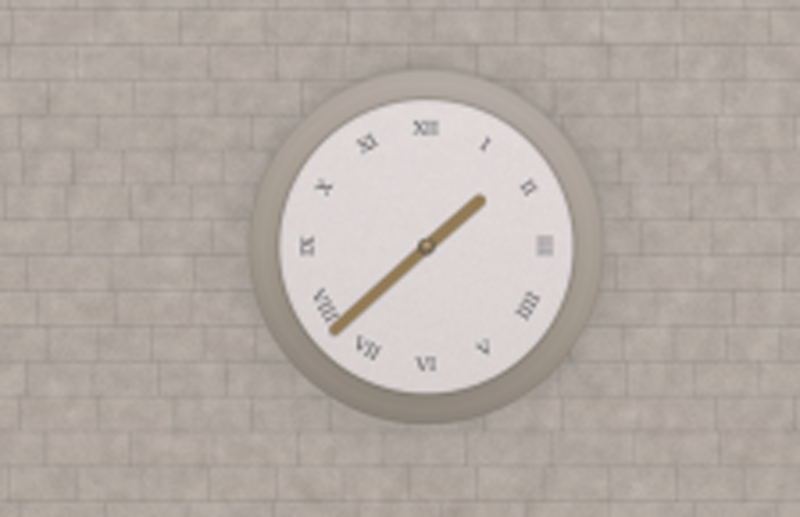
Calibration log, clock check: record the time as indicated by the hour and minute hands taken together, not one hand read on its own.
1:38
